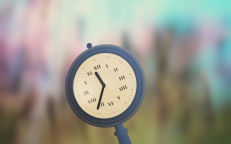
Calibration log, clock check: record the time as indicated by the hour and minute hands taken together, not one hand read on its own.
11:36
